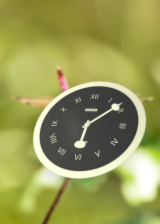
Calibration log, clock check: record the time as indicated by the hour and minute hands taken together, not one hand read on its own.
6:08
